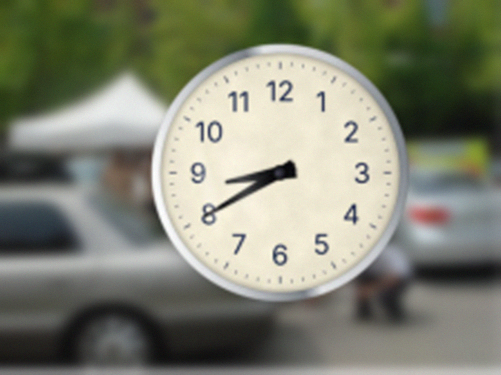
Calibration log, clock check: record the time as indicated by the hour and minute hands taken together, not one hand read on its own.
8:40
